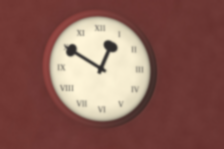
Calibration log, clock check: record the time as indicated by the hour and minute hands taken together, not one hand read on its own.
12:50
